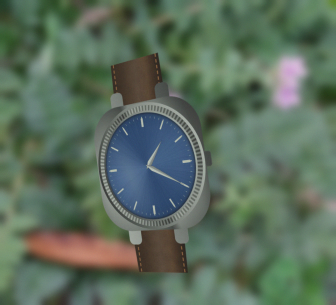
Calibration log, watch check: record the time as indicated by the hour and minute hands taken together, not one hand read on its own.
1:20
